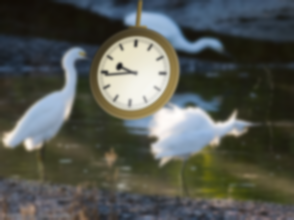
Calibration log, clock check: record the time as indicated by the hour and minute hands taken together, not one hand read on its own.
9:44
